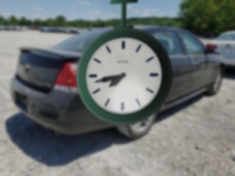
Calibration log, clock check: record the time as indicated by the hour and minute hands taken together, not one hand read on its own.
7:43
